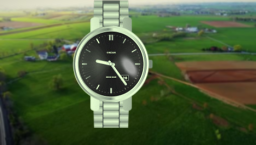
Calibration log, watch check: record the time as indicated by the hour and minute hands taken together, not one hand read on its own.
9:24
